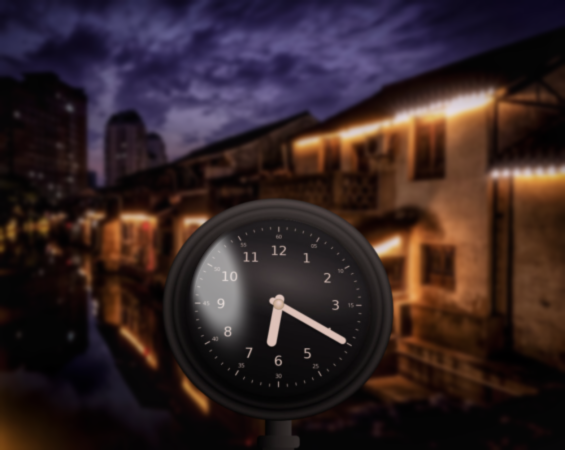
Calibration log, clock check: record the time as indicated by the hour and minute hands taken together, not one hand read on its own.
6:20
